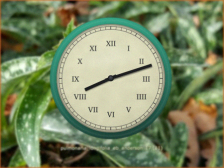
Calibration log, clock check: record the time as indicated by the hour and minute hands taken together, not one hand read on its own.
8:12
